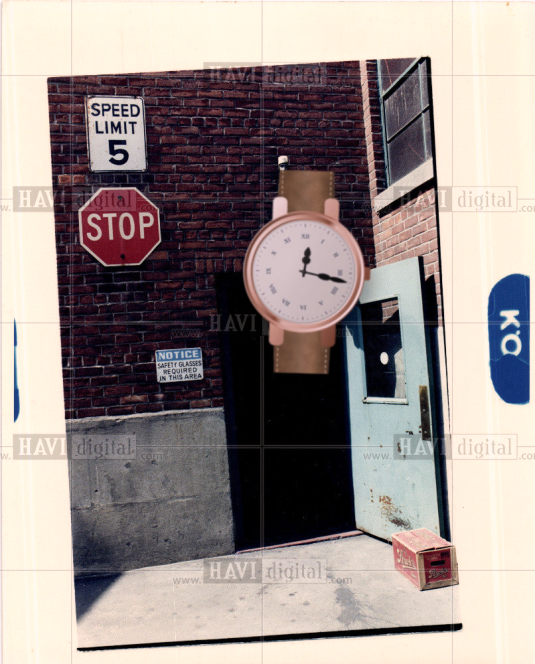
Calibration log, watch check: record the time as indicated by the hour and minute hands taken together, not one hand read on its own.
12:17
